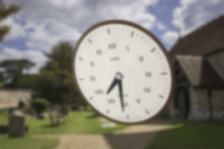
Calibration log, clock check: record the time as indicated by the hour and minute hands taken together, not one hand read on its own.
7:31
